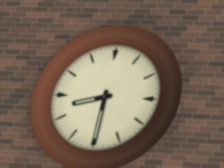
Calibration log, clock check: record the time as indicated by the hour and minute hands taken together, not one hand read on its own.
8:30
